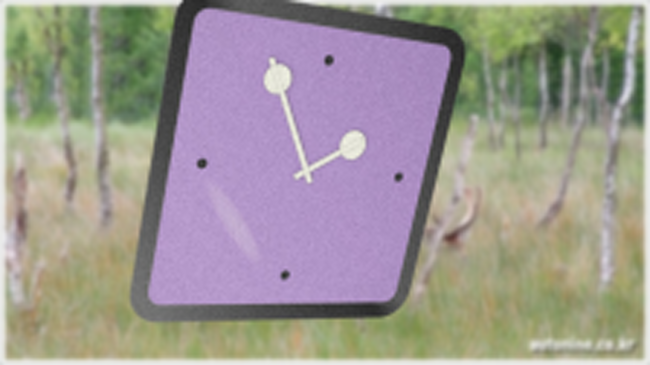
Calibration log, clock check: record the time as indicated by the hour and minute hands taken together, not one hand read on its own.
1:55
